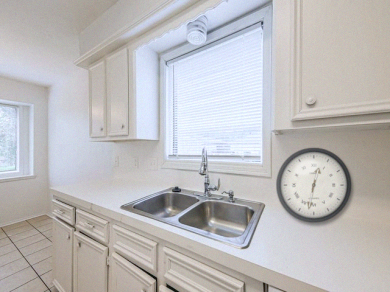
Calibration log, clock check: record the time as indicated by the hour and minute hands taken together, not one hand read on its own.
12:32
